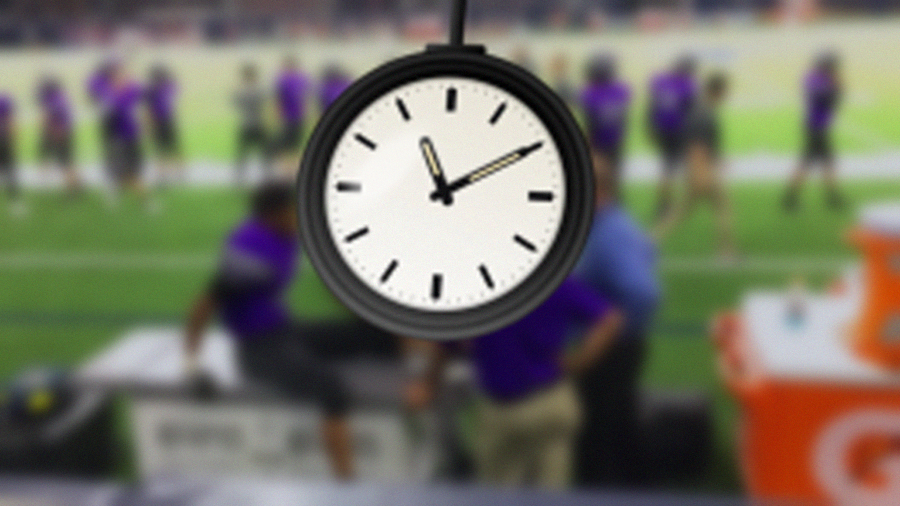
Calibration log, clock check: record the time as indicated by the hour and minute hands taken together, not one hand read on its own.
11:10
